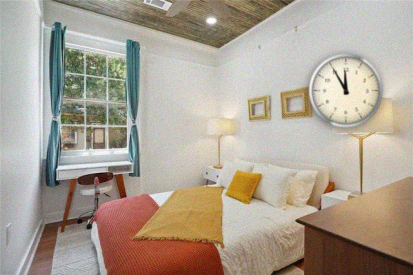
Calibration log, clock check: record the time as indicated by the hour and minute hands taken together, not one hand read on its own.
11:55
